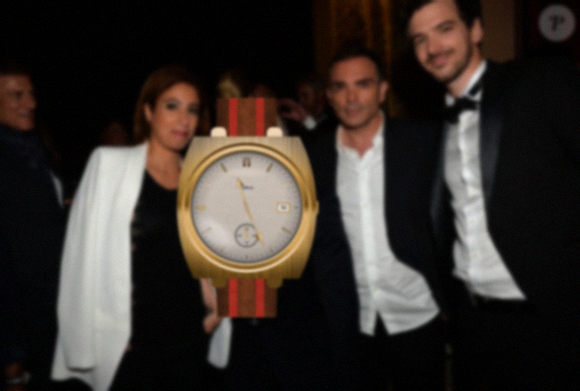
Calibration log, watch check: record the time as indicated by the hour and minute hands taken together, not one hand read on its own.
11:26
